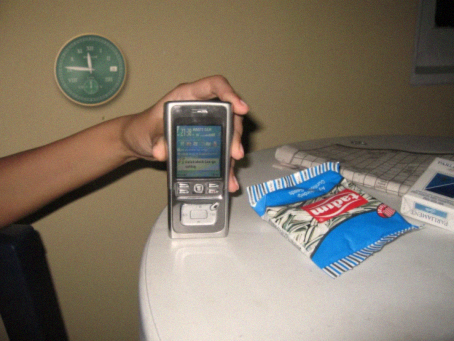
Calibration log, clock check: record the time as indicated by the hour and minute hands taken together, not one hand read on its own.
11:46
